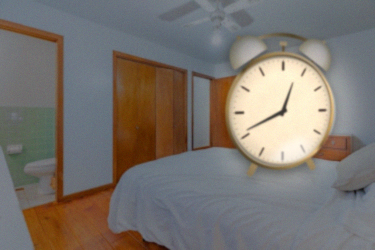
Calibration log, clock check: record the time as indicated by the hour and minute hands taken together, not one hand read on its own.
12:41
